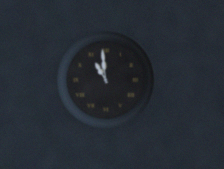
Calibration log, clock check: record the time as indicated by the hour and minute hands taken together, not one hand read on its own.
10:59
